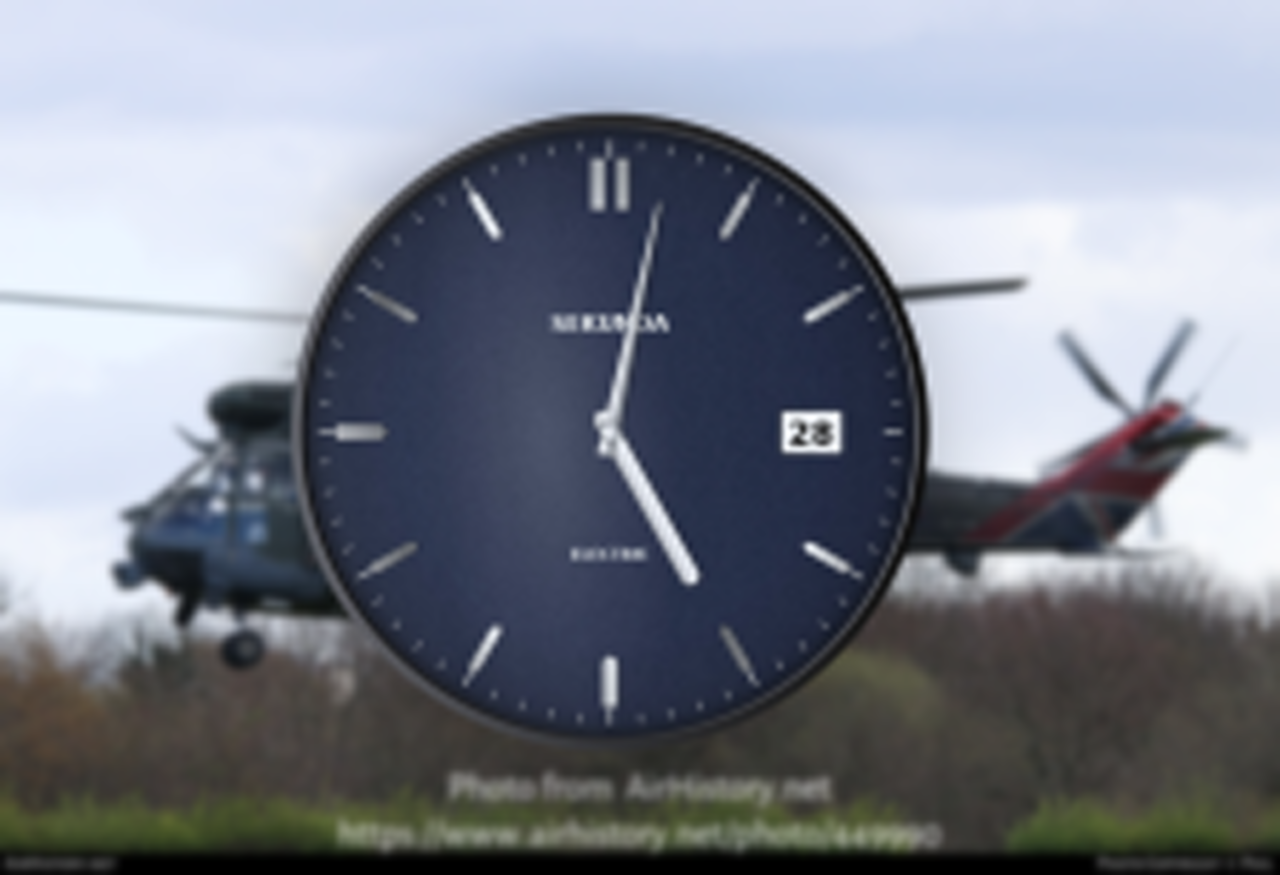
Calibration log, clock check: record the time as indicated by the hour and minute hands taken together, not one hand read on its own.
5:02
